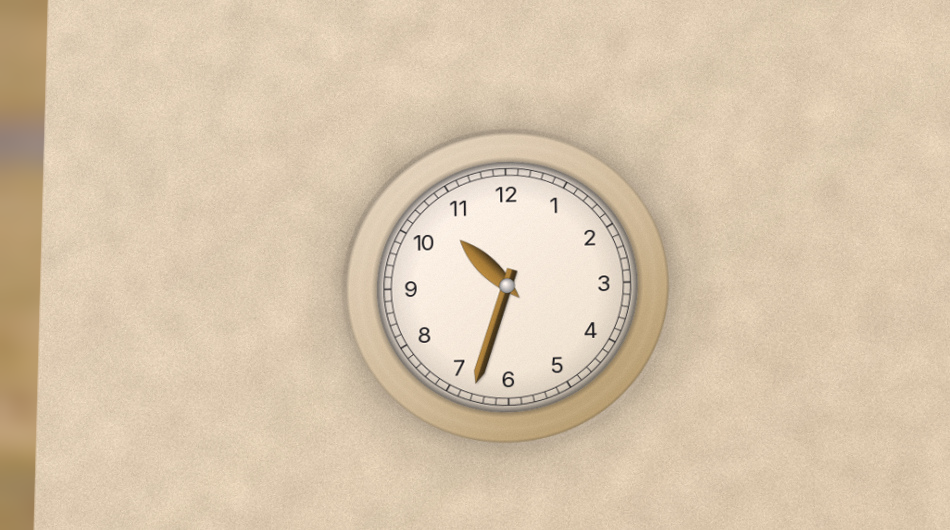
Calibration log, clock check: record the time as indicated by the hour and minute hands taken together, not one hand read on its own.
10:33
